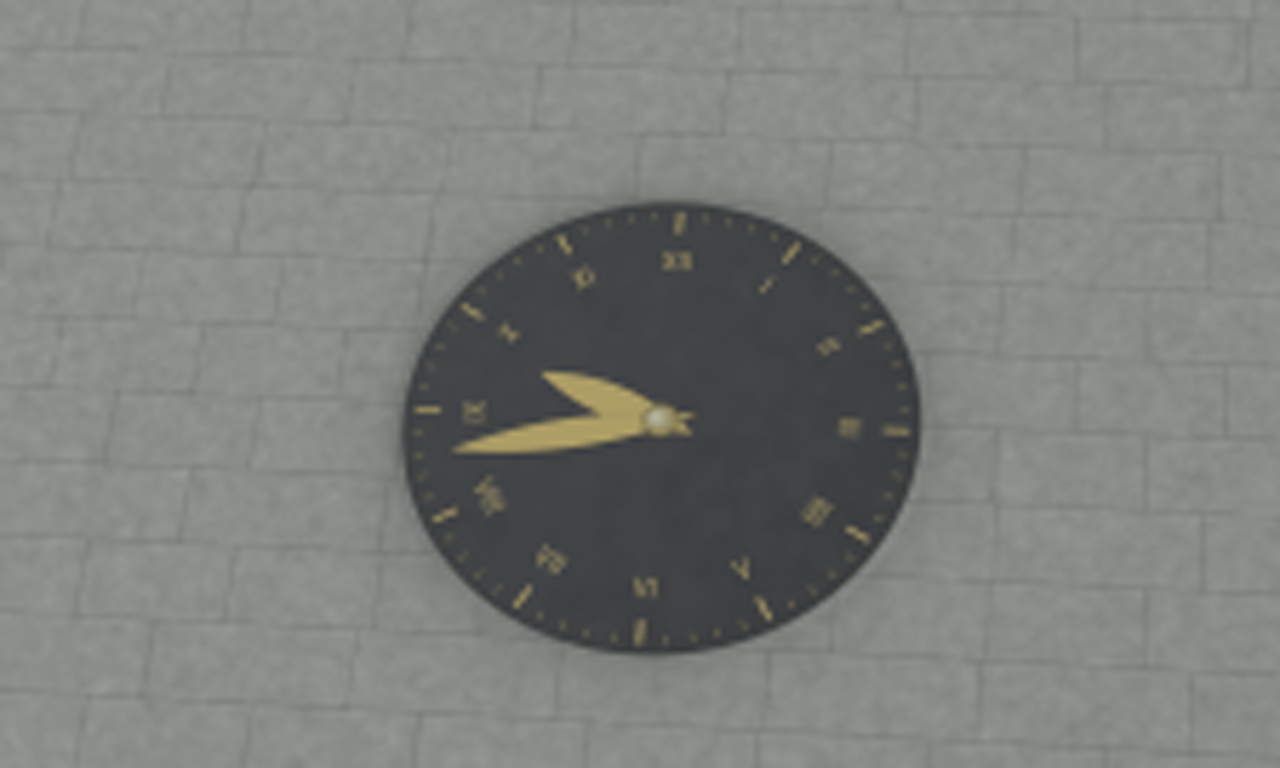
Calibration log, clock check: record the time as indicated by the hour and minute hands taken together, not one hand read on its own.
9:43
